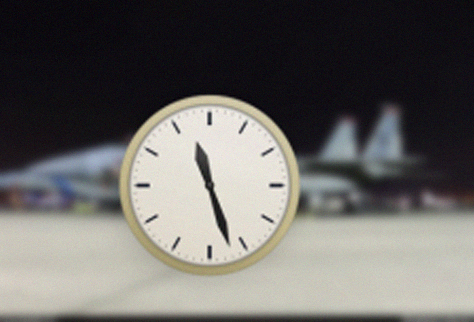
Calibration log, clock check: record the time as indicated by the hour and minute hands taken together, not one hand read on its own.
11:27
